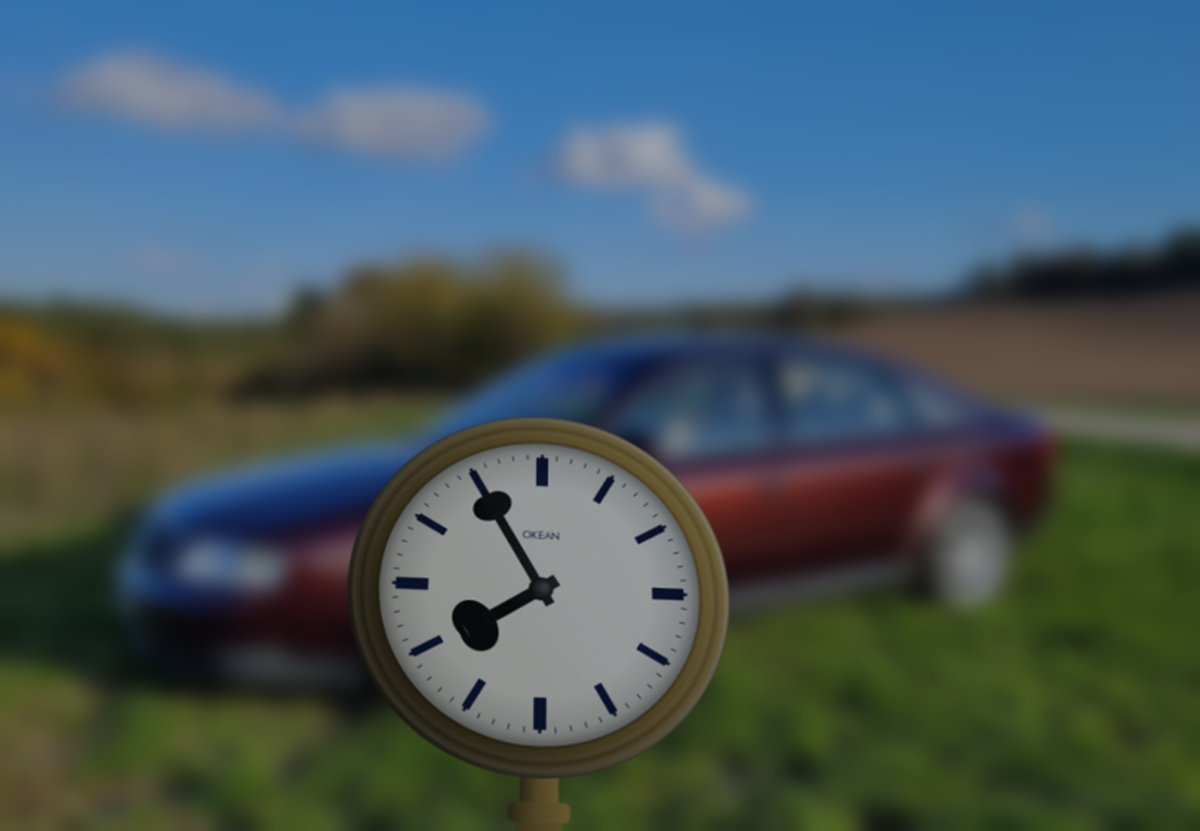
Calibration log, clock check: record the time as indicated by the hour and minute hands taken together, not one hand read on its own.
7:55
